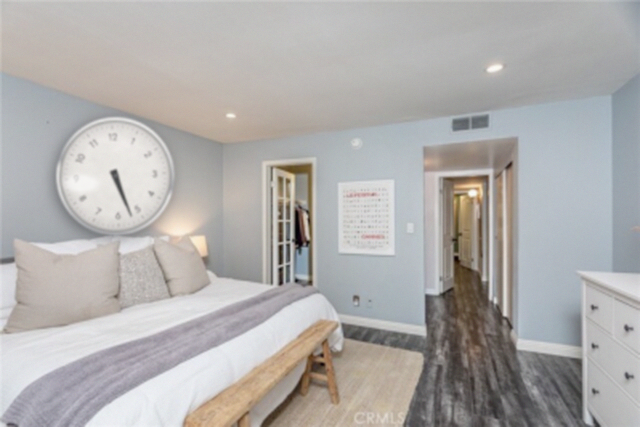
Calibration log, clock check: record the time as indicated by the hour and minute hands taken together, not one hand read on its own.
5:27
